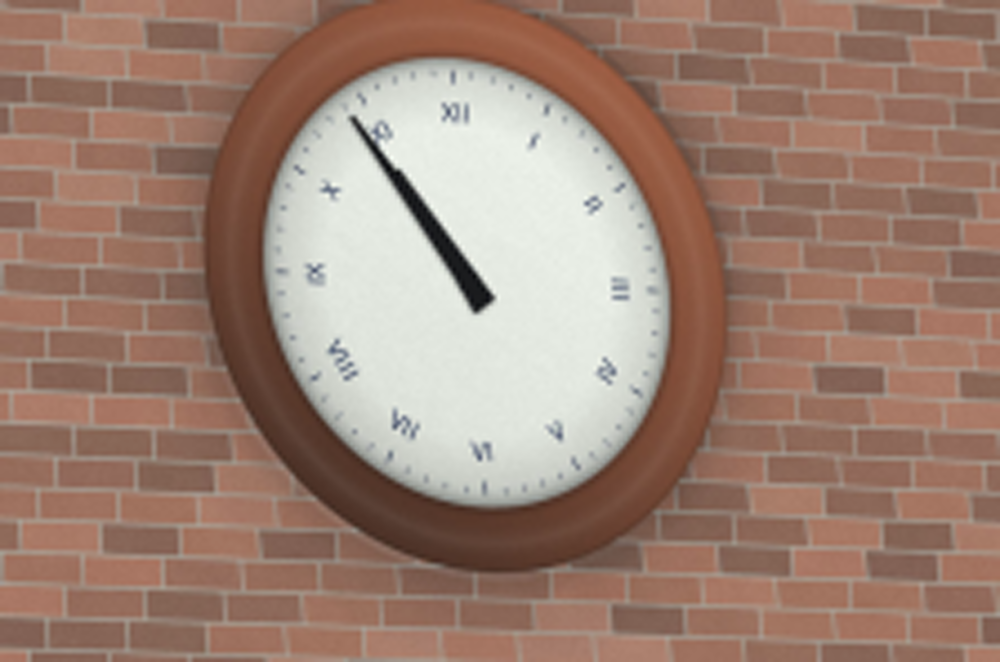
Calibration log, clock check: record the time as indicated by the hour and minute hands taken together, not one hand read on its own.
10:54
